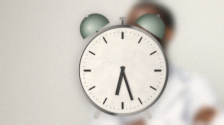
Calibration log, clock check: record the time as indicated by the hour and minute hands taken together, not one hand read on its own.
6:27
